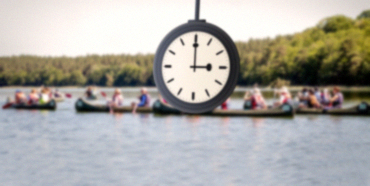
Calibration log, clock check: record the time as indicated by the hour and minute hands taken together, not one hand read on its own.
3:00
